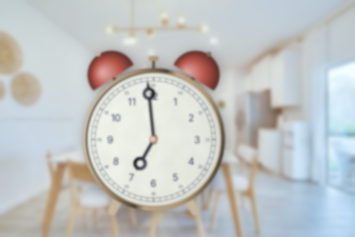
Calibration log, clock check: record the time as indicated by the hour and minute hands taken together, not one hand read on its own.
6:59
